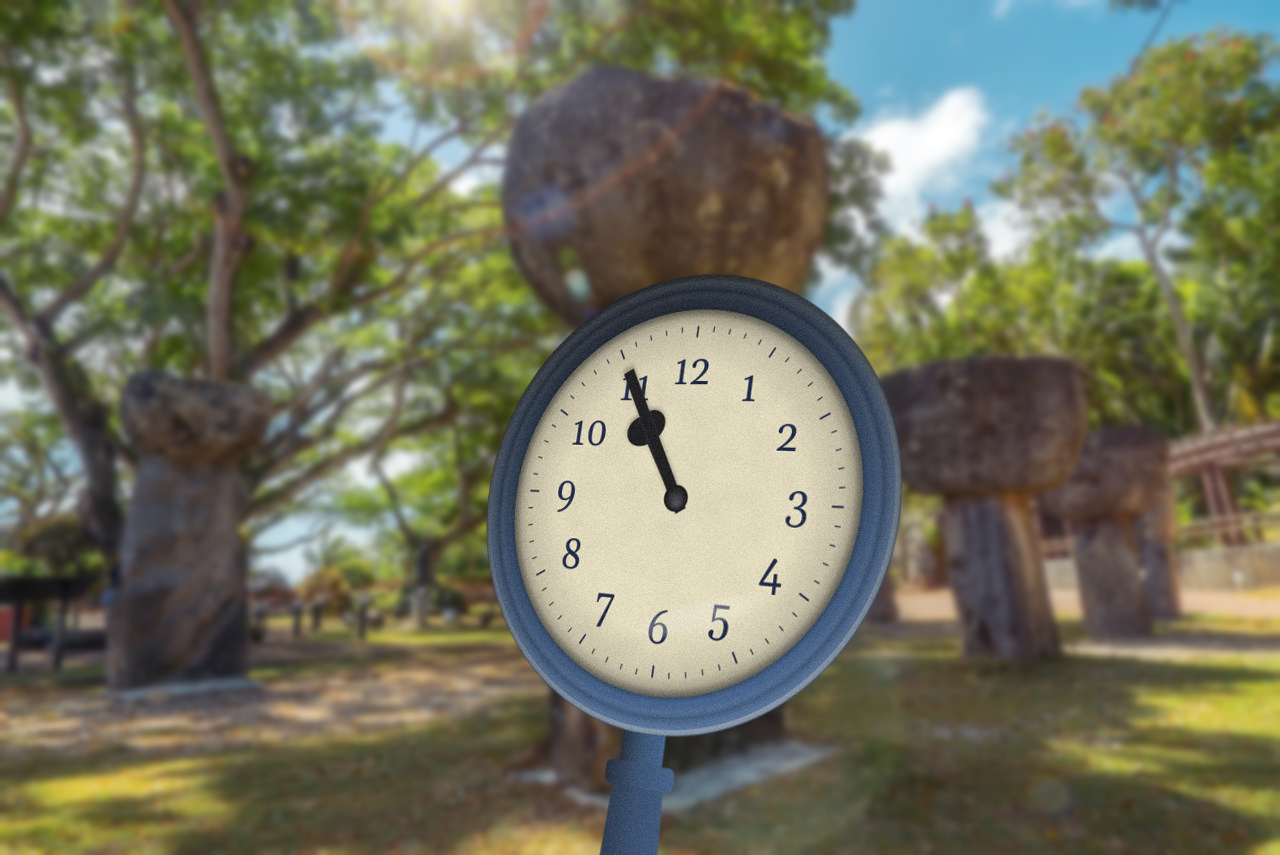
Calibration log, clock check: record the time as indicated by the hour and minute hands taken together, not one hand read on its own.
10:55
